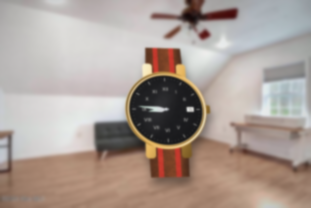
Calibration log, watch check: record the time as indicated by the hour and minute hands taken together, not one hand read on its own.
8:46
